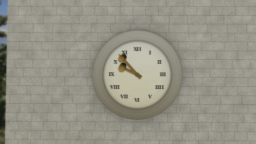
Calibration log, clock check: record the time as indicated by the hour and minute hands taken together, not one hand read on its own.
9:53
